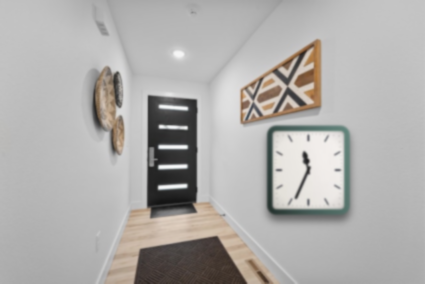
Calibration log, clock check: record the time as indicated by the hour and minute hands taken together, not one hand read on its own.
11:34
